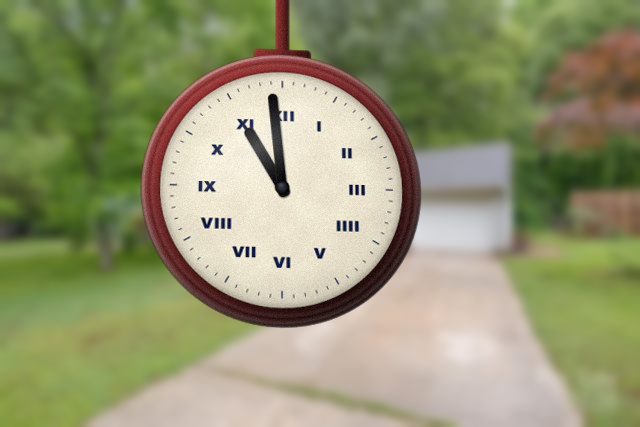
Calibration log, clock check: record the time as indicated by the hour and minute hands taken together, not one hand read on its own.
10:59
